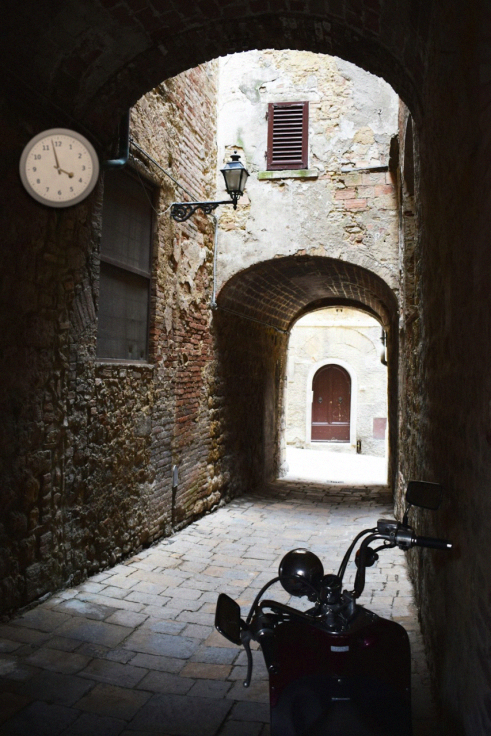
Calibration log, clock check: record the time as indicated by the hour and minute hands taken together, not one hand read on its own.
3:58
